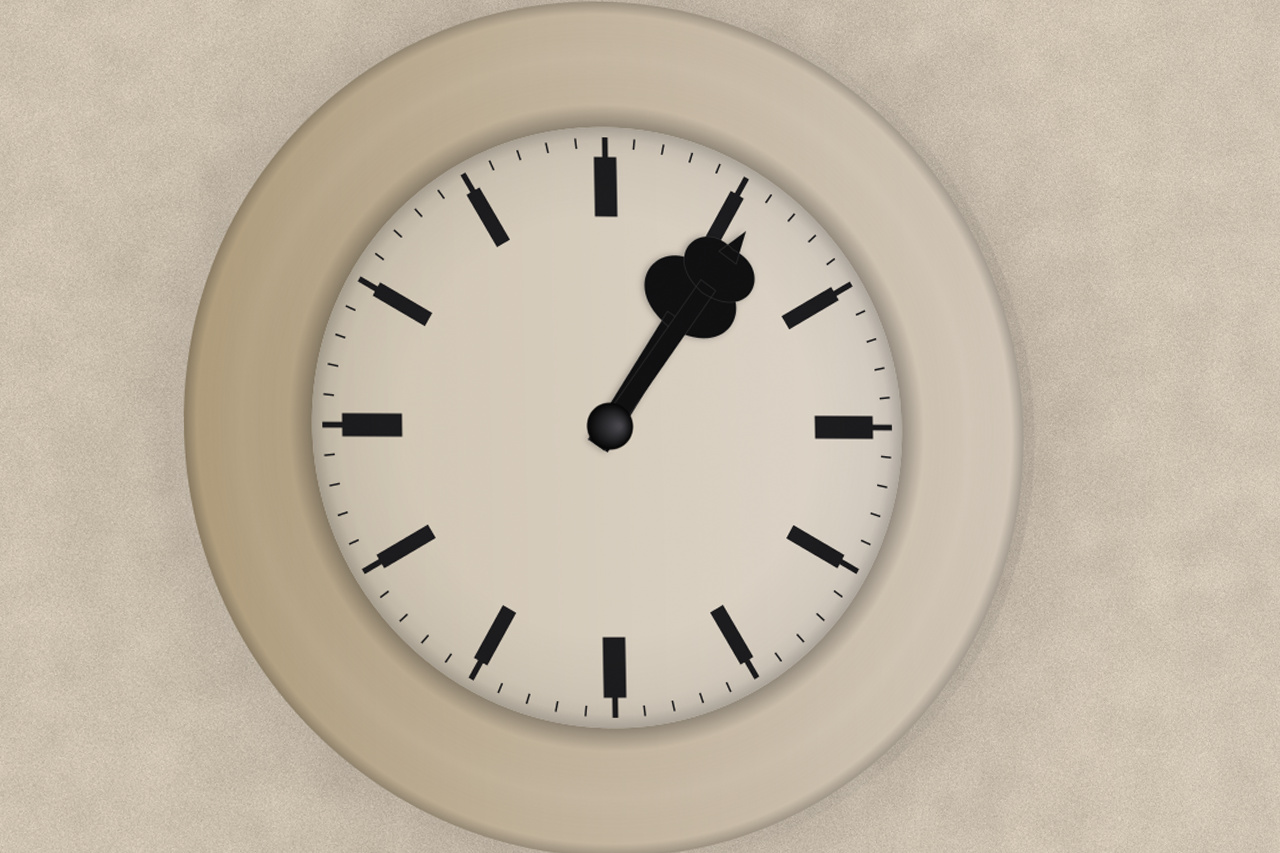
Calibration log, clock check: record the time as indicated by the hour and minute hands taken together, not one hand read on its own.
1:06
